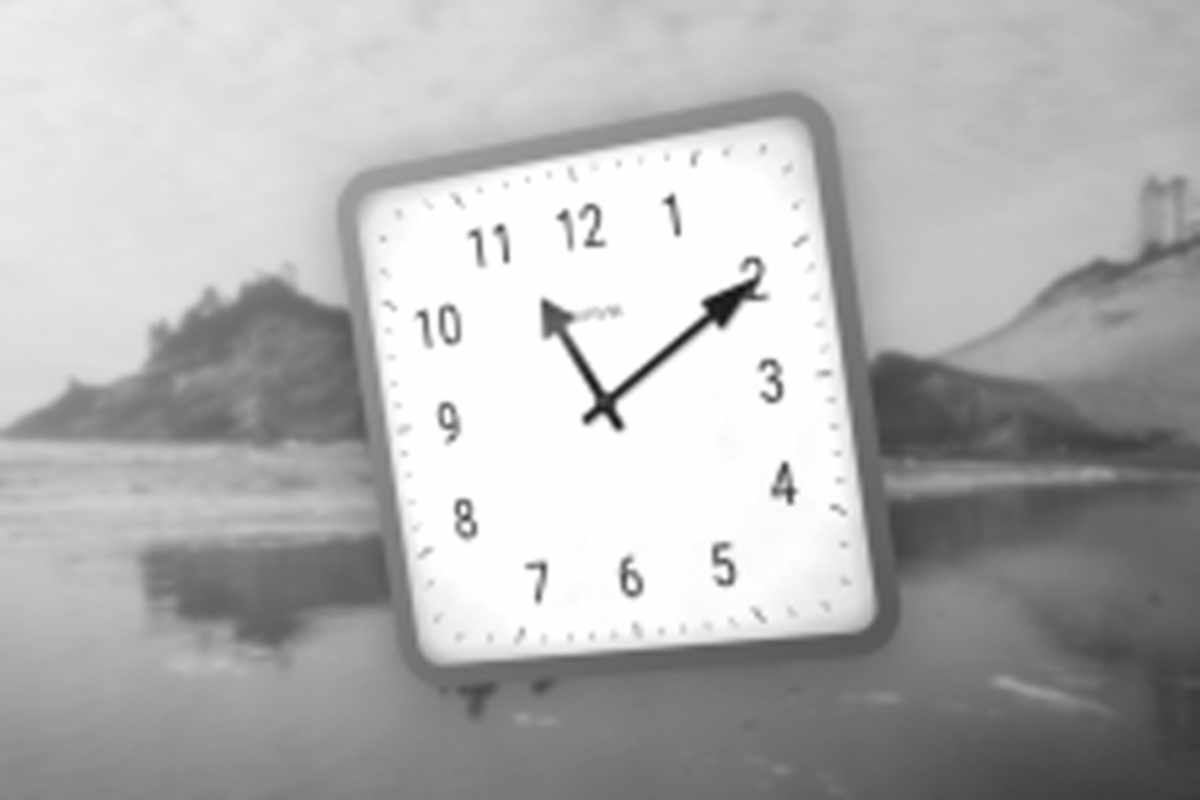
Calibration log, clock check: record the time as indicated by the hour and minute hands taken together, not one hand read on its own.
11:10
